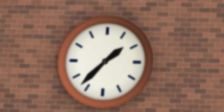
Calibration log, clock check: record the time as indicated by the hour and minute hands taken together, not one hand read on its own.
1:37
